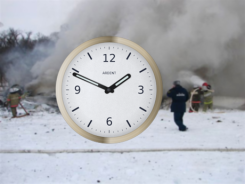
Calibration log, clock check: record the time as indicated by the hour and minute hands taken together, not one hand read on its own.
1:49
